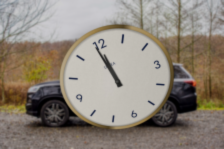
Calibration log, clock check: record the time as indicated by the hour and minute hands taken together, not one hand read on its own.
11:59
